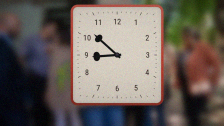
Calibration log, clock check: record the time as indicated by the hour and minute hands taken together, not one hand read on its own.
8:52
